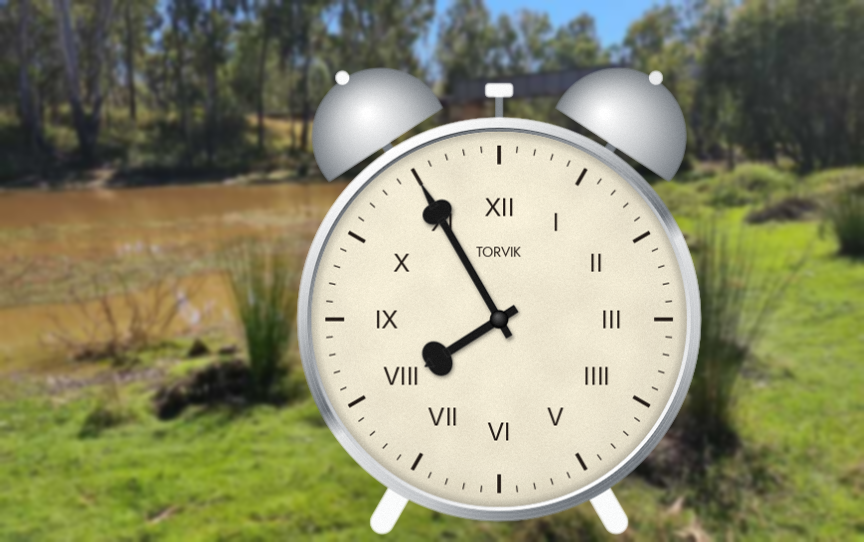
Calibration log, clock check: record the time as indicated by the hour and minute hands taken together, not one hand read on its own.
7:55
